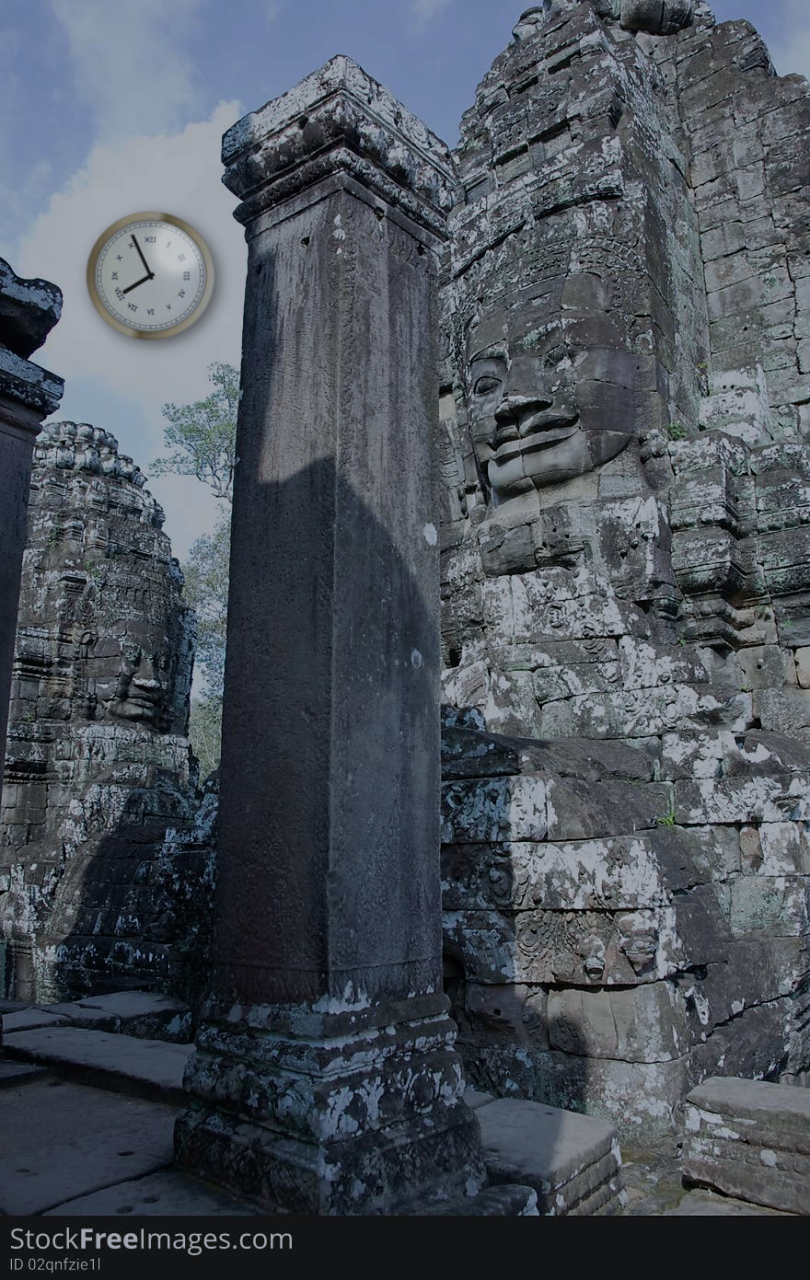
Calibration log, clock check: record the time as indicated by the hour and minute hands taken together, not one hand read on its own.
7:56
